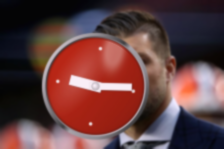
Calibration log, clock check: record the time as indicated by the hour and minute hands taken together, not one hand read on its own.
9:14
